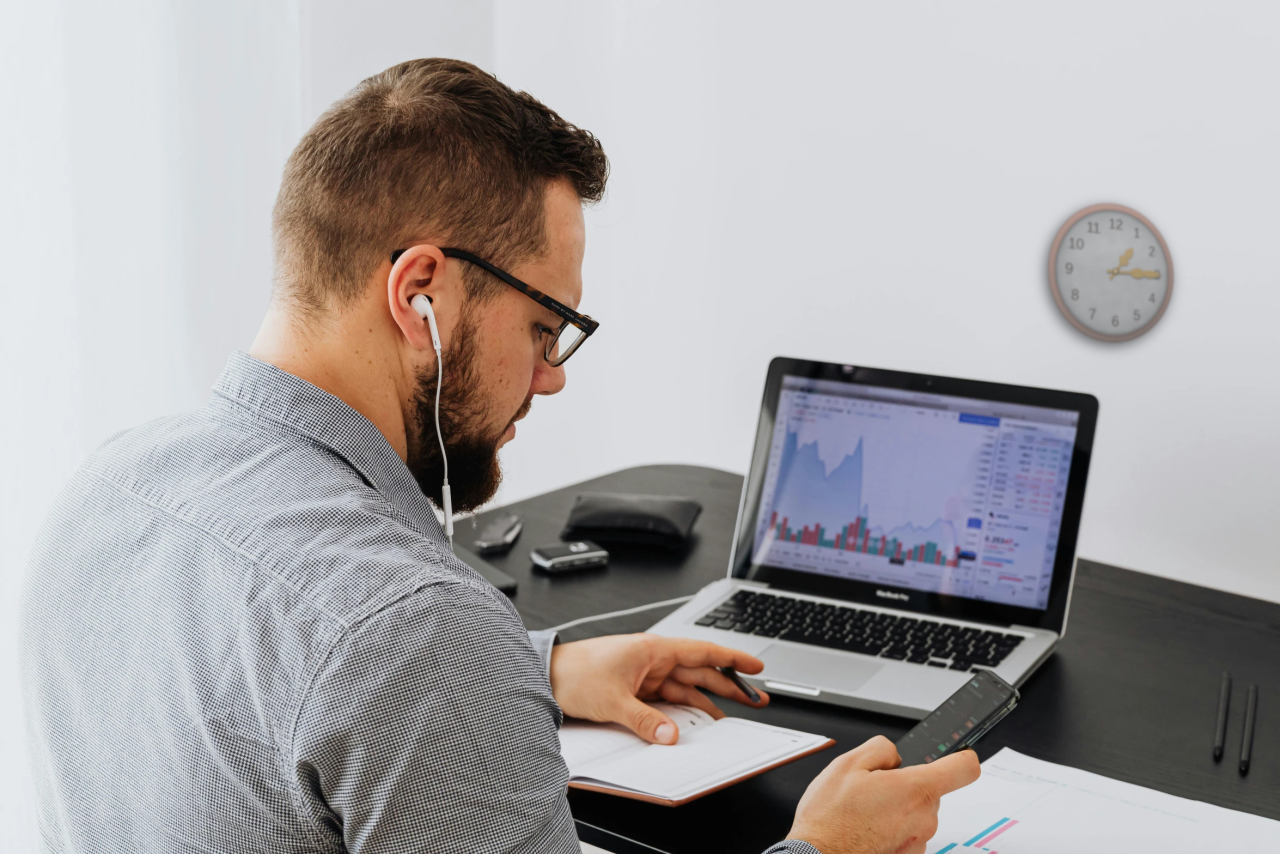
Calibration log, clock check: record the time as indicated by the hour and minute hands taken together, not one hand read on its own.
1:15
